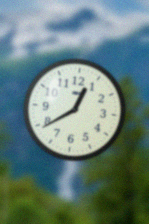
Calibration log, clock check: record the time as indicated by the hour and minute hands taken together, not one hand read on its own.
12:39
